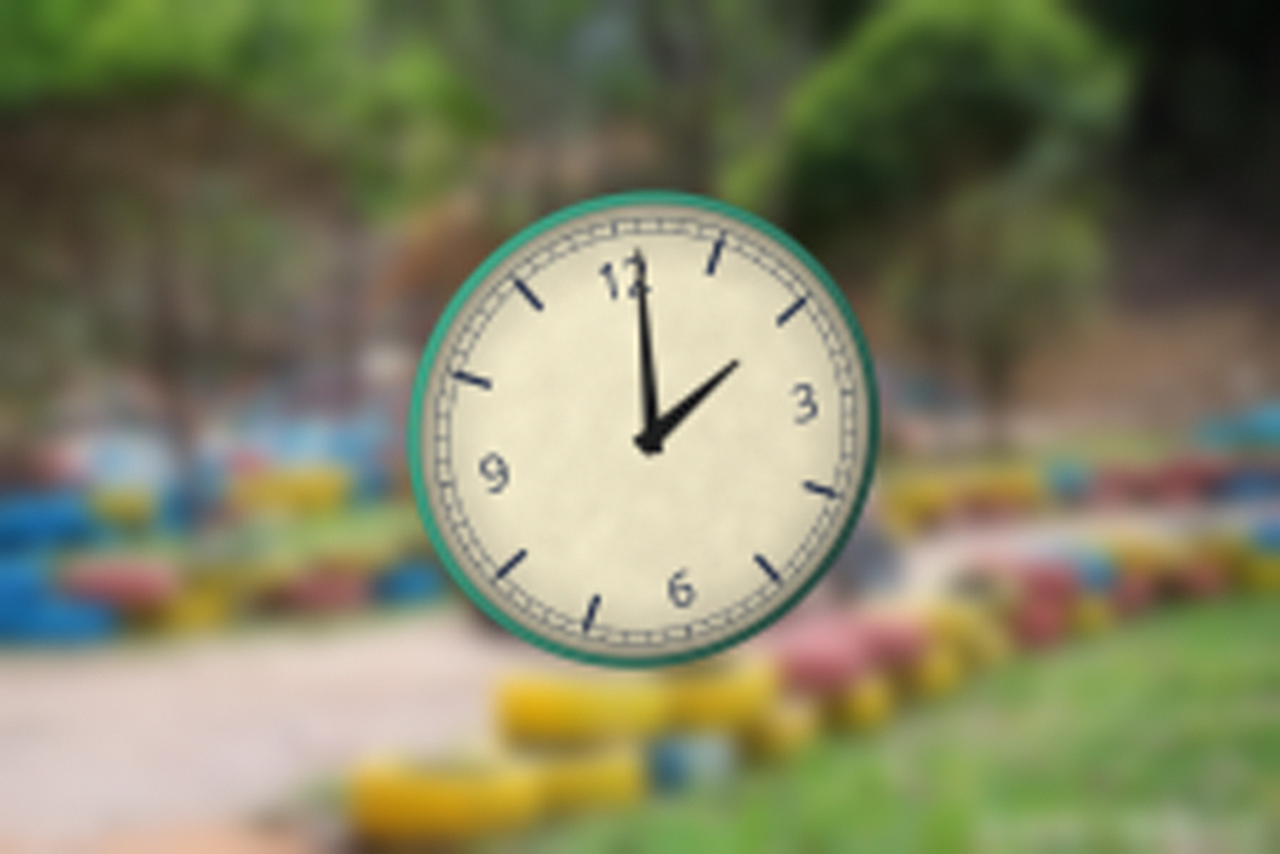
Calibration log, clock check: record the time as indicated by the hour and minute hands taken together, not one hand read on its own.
2:01
